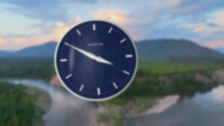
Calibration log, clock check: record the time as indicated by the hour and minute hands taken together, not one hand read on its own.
3:50
